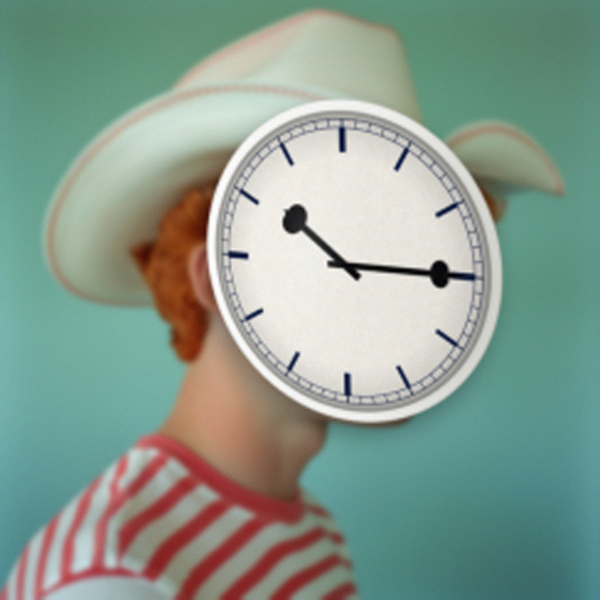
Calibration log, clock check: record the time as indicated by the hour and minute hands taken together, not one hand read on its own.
10:15
